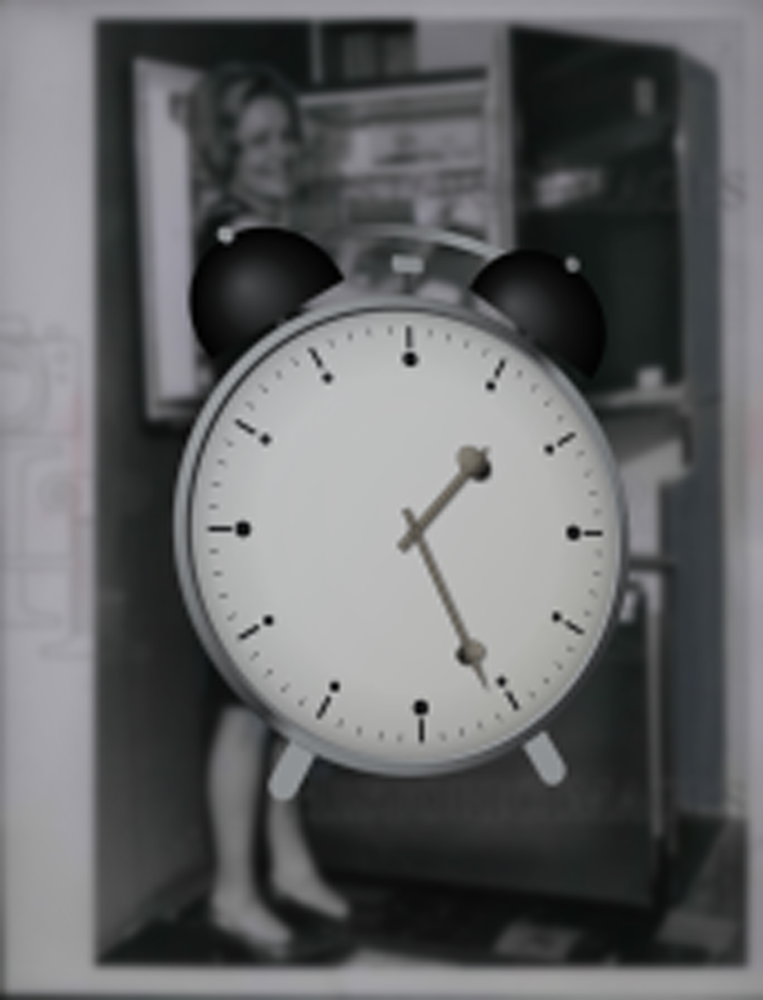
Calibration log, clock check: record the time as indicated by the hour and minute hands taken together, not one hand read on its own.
1:26
